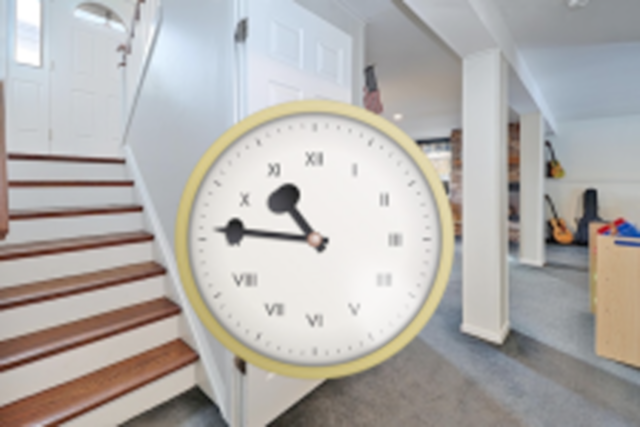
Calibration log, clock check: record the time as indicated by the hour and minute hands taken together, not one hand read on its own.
10:46
